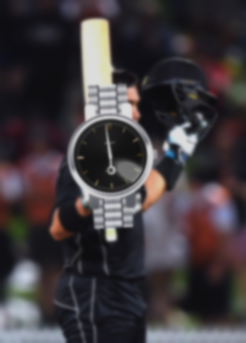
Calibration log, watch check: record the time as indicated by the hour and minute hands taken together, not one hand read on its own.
5:59
